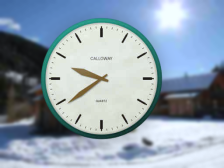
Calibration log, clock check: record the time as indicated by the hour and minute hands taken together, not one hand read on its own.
9:39
